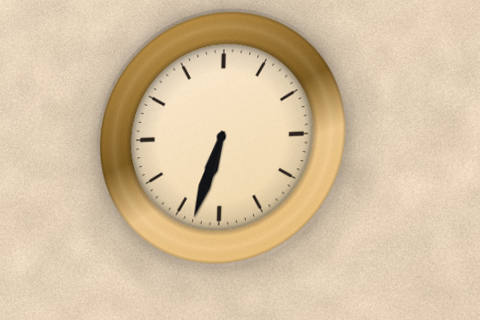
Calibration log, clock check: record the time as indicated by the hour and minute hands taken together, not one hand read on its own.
6:33
